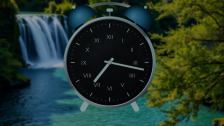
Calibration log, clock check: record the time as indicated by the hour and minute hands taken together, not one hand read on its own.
7:17
